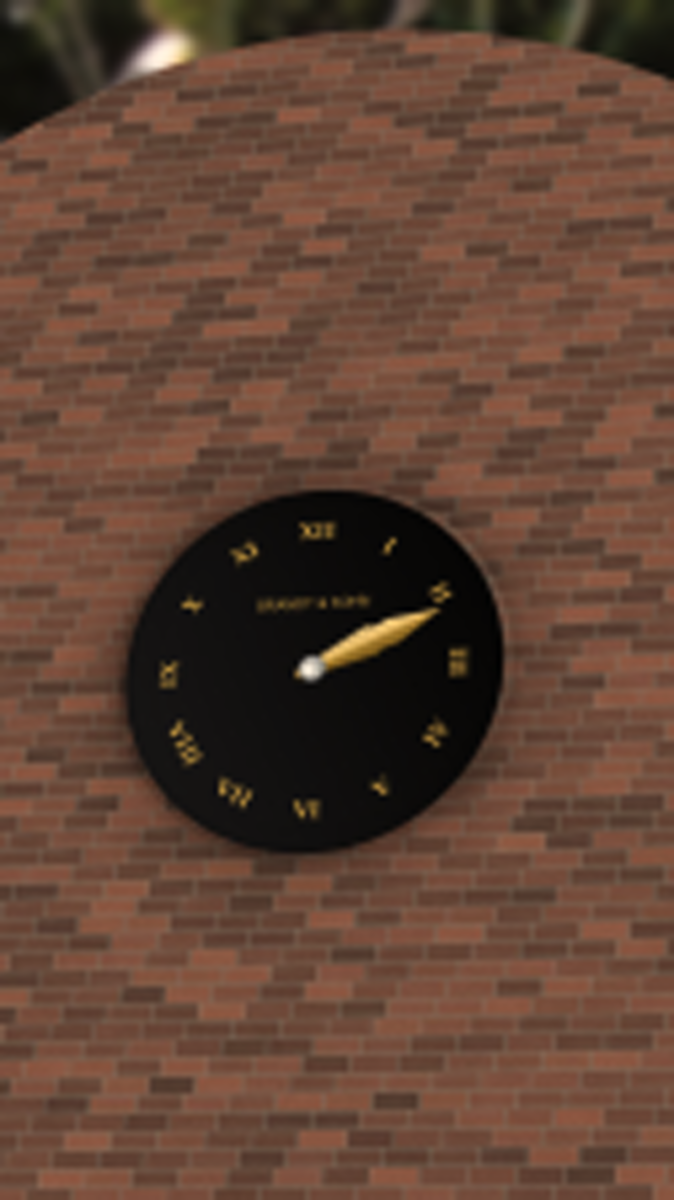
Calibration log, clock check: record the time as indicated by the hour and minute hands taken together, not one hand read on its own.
2:11
